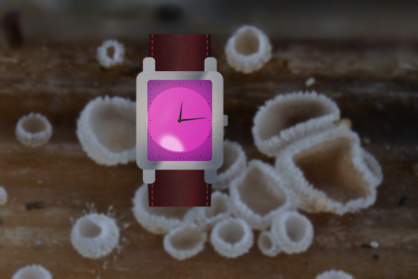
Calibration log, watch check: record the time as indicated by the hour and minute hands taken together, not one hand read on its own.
12:14
